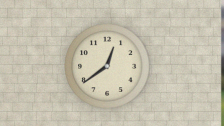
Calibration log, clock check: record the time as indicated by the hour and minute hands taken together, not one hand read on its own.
12:39
